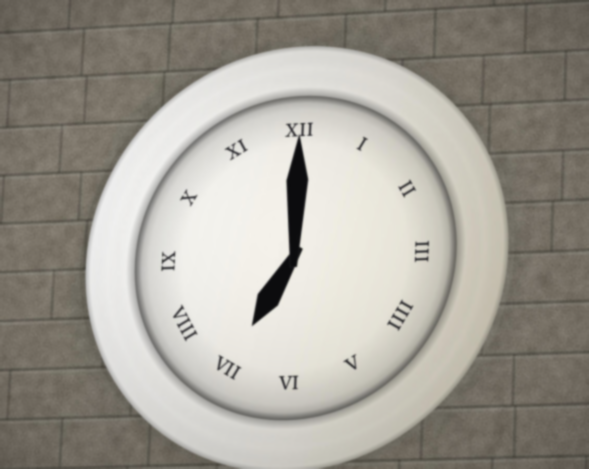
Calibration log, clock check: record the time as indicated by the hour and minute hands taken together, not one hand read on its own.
7:00
